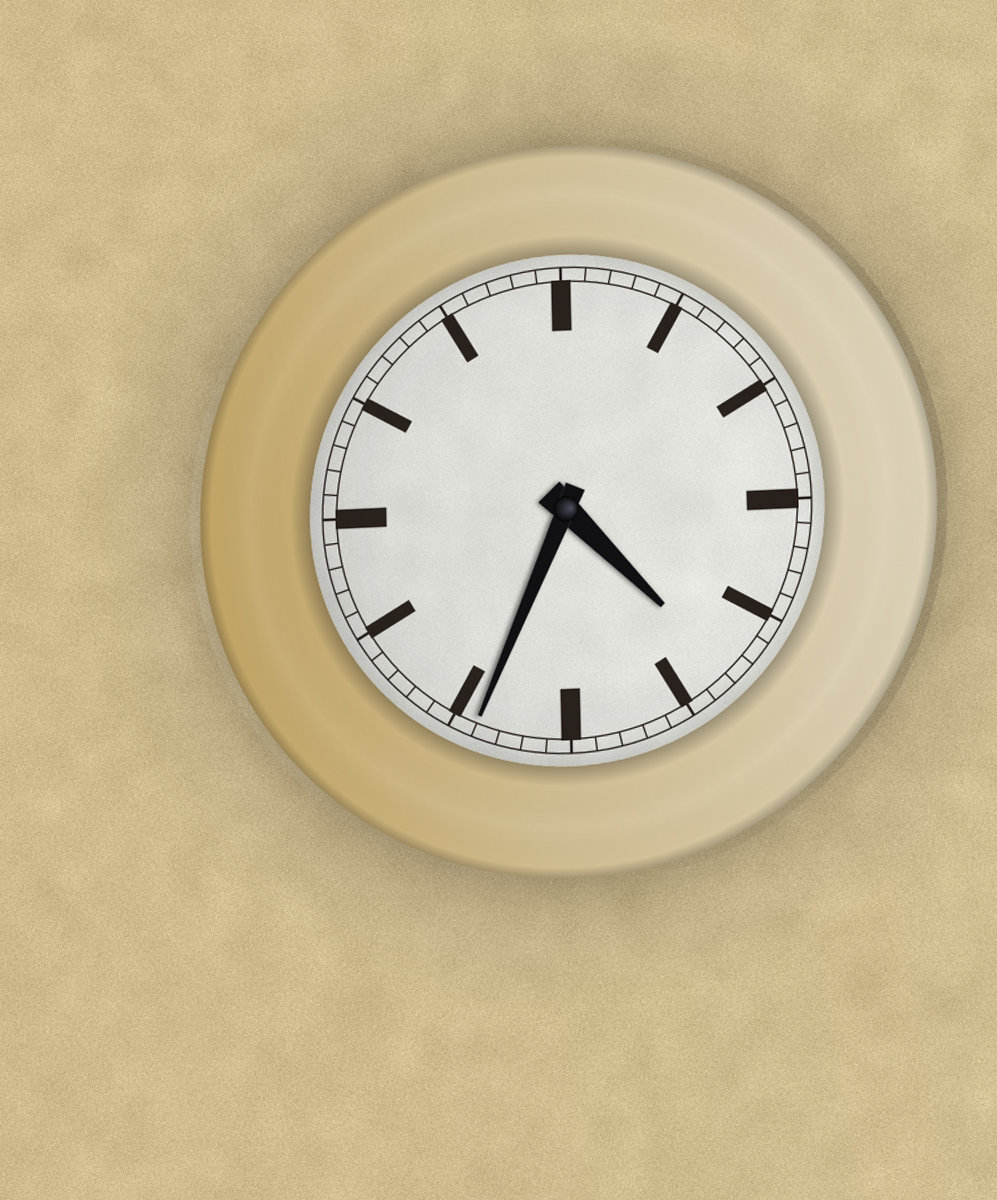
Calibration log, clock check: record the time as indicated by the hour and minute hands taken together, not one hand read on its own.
4:34
